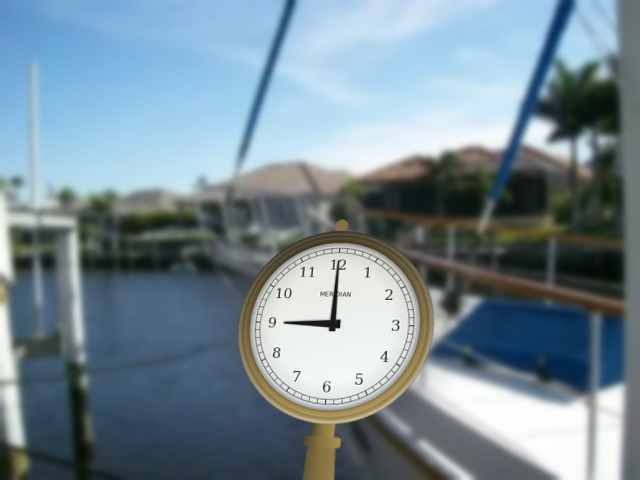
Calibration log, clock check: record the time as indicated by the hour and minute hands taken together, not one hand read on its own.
9:00
